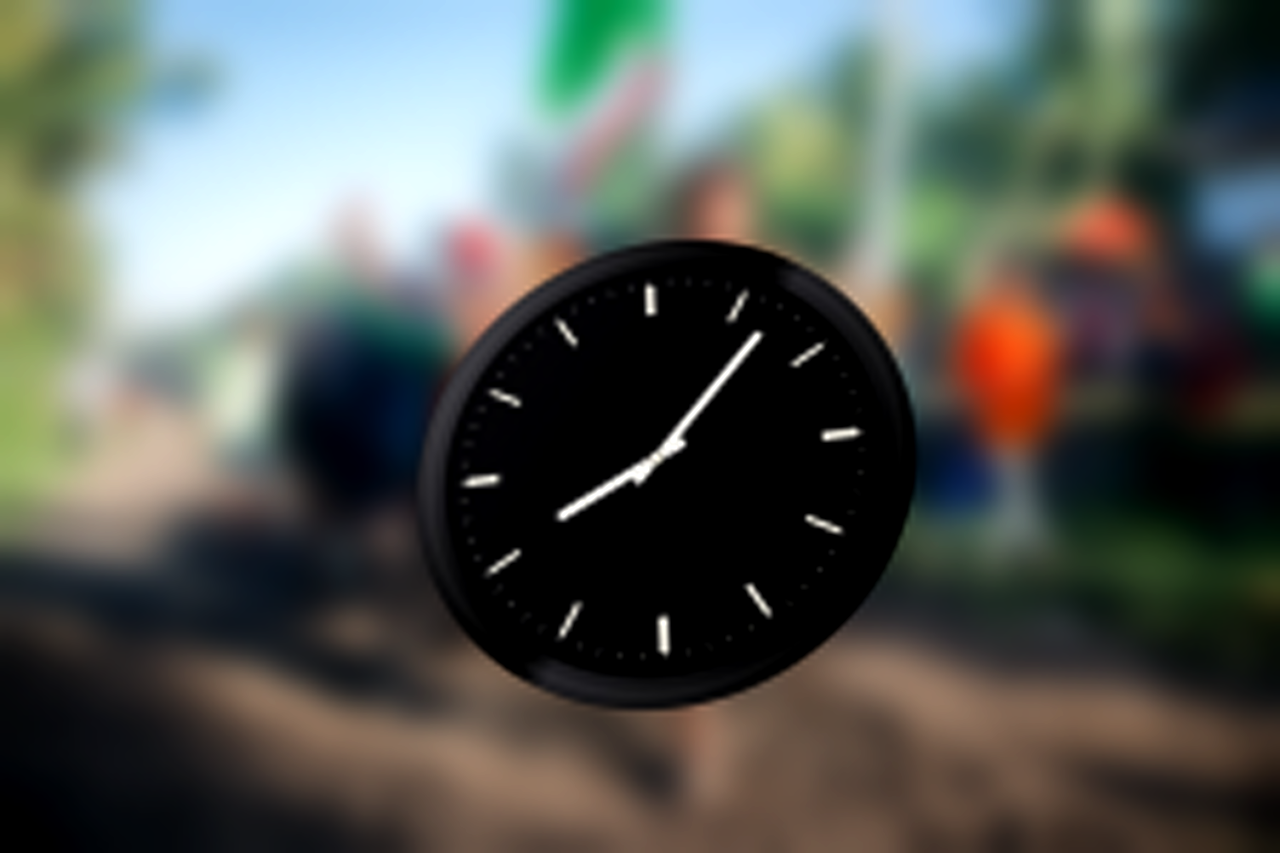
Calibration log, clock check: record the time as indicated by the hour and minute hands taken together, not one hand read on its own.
8:07
